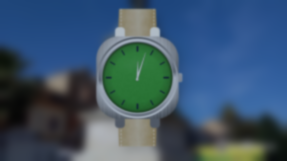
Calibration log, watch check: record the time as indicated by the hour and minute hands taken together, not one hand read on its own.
12:03
